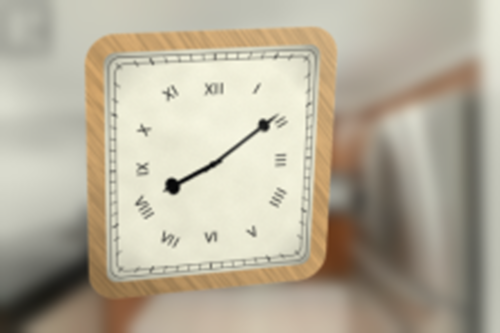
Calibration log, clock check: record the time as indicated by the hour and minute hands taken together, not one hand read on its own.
8:09
